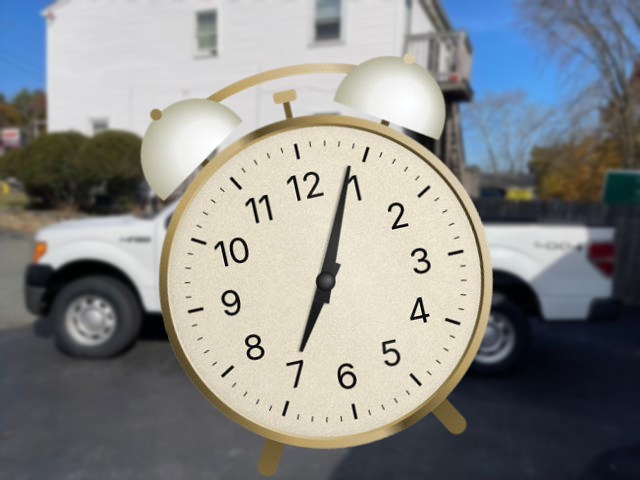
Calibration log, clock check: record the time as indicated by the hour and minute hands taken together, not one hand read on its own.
7:04
